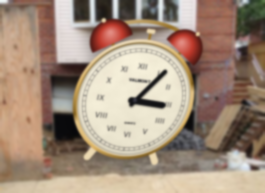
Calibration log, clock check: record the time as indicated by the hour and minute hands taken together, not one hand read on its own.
3:06
